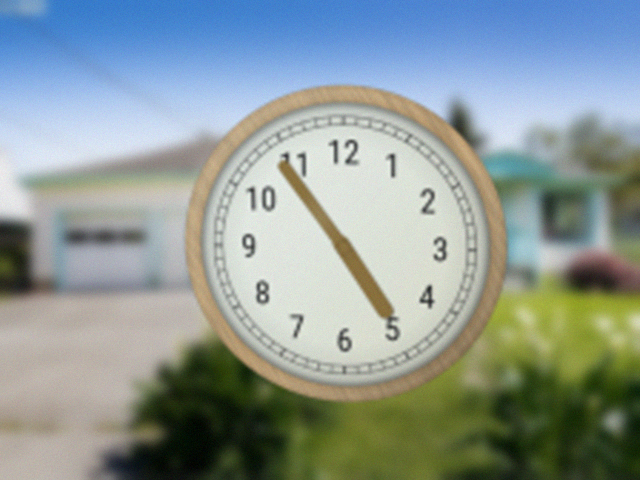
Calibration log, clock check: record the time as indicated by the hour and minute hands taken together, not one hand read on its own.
4:54
